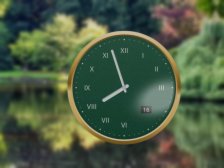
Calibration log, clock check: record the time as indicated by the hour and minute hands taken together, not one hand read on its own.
7:57
